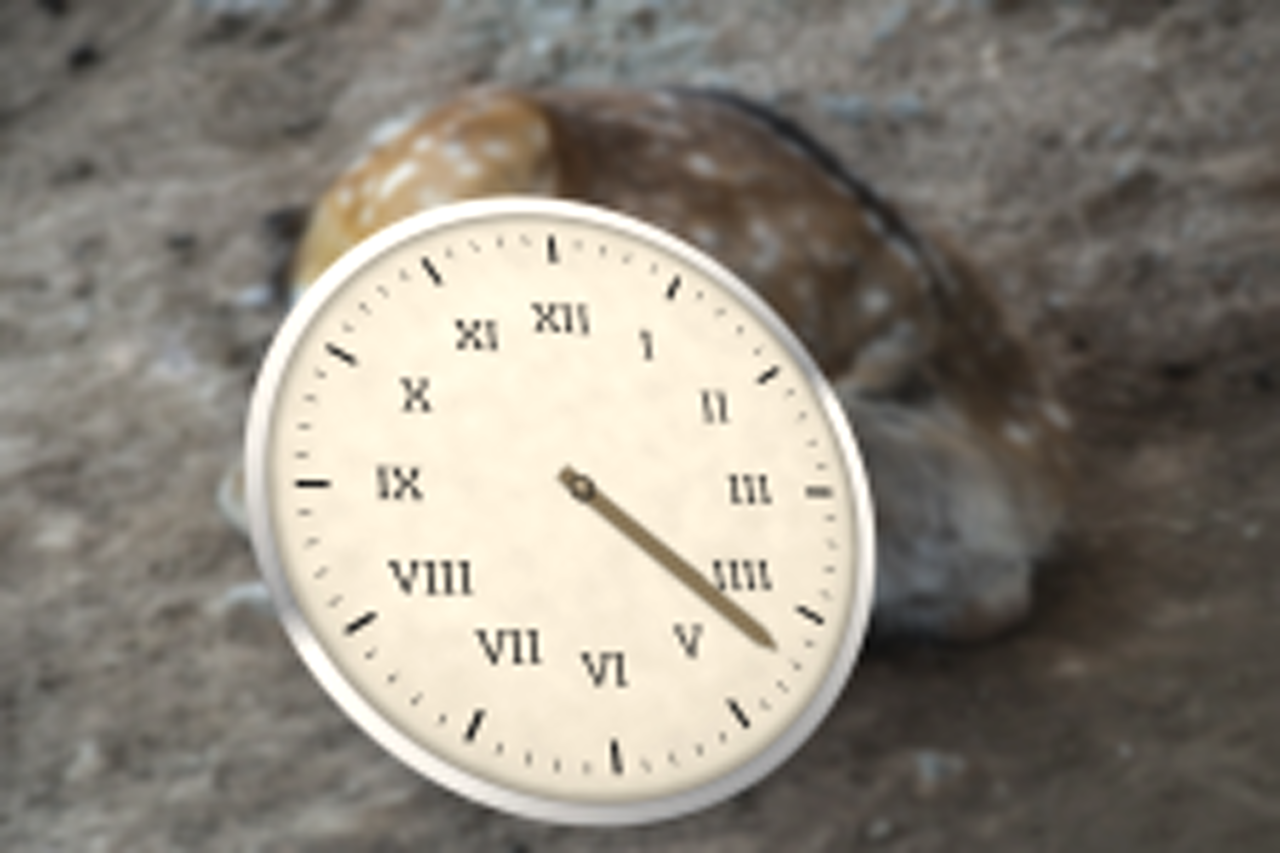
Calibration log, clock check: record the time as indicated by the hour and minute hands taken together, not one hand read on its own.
4:22
